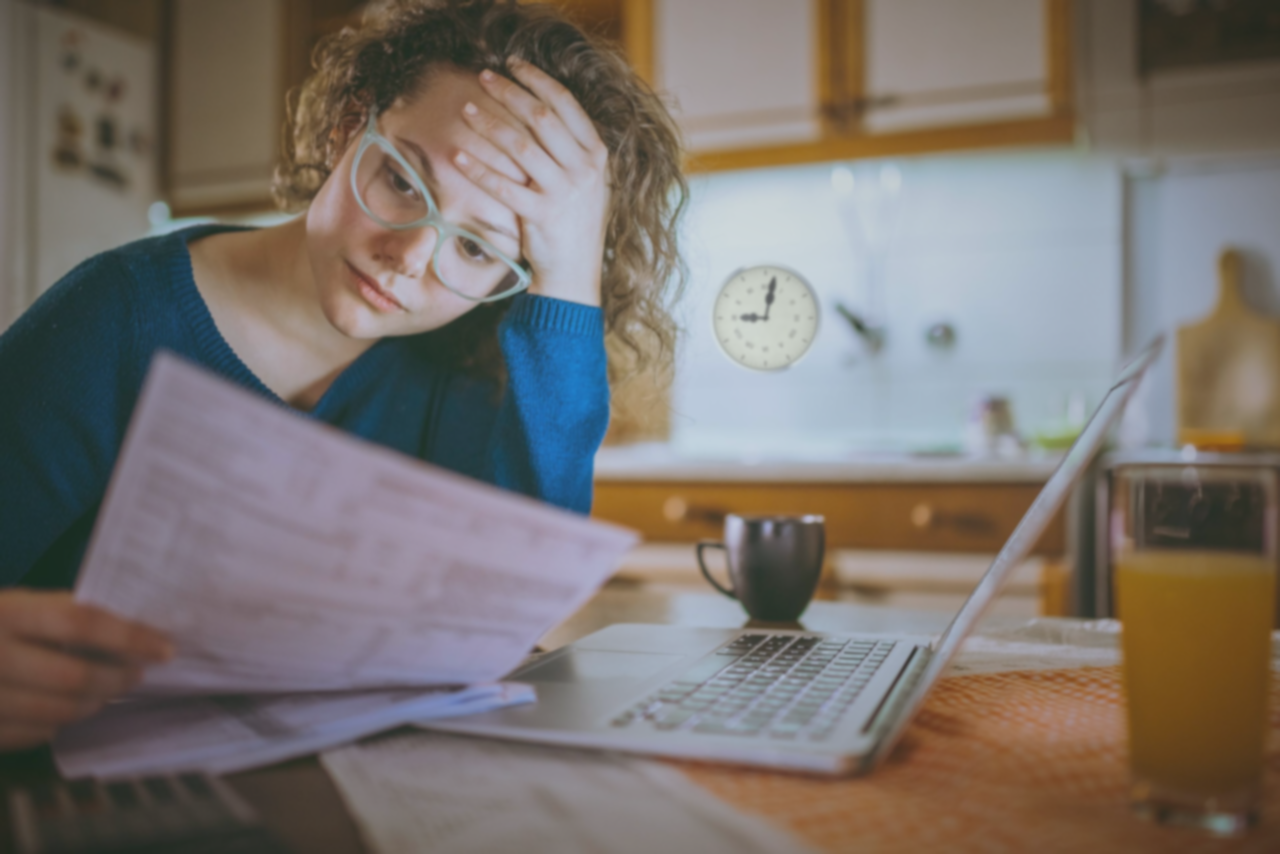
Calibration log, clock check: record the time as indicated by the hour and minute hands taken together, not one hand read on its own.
9:02
